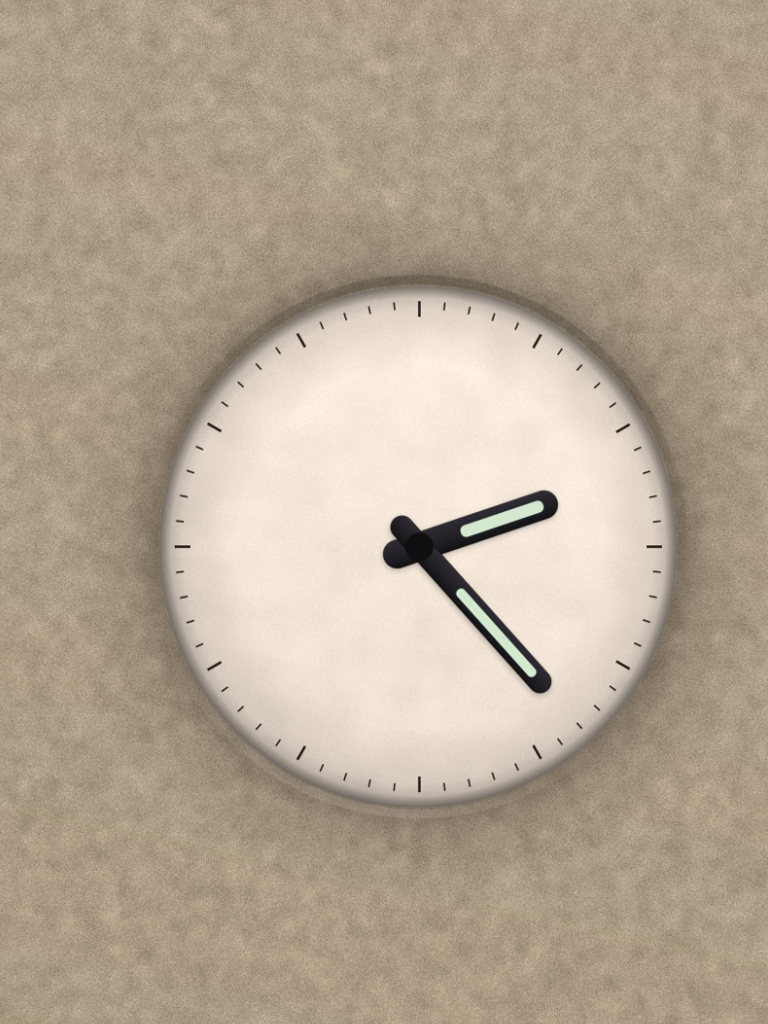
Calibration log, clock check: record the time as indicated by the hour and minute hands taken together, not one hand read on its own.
2:23
